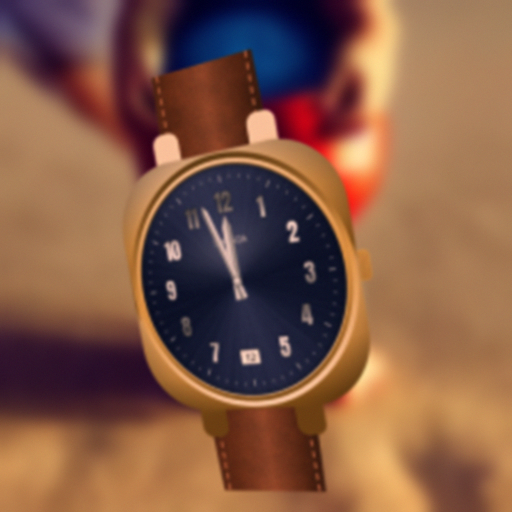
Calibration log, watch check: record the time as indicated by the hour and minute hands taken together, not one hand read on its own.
11:57
